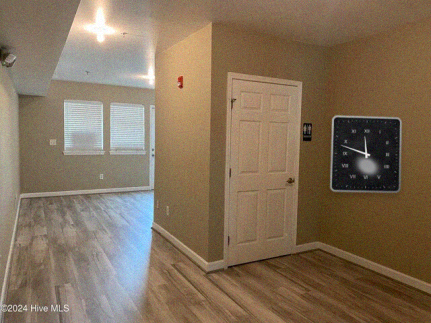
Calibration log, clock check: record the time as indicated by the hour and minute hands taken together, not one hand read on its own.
11:48
